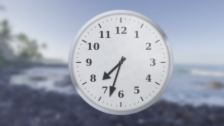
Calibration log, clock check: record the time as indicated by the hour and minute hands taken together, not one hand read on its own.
7:33
